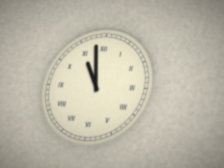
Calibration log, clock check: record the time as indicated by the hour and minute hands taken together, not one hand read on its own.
10:58
